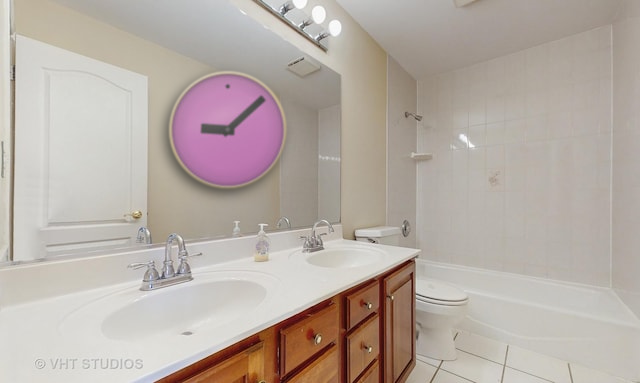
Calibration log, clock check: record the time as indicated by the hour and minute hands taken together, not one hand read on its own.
9:08
